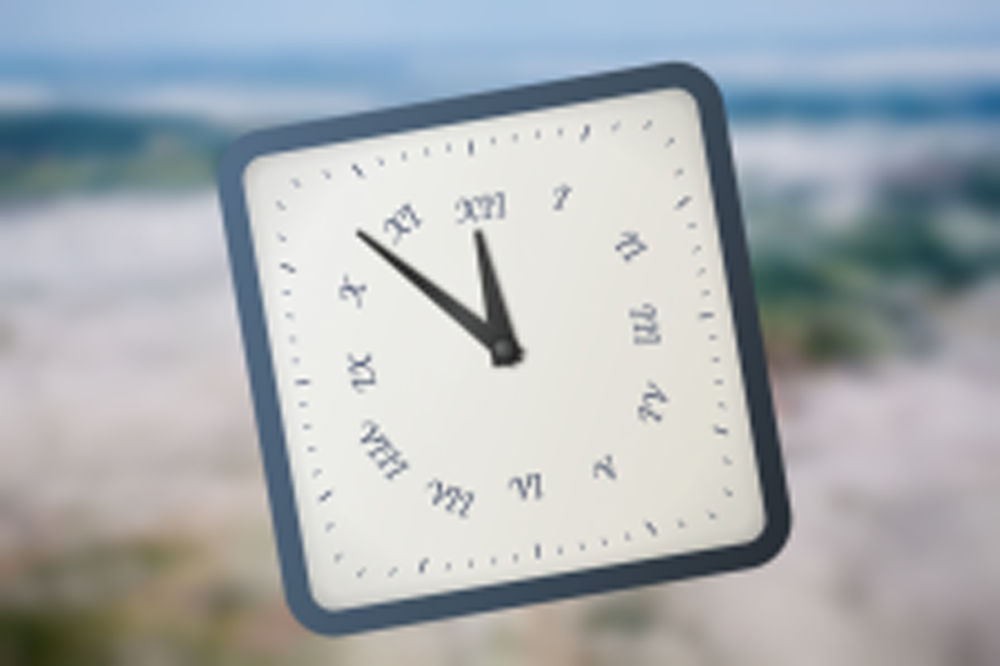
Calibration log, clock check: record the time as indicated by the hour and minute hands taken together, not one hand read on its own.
11:53
